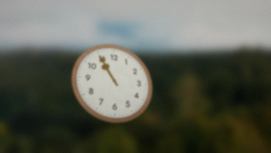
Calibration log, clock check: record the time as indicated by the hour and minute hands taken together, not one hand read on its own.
10:55
